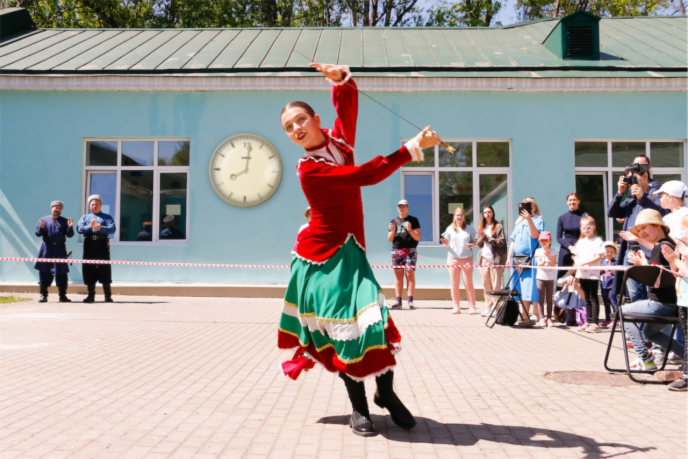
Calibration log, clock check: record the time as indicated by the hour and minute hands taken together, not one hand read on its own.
8:01
